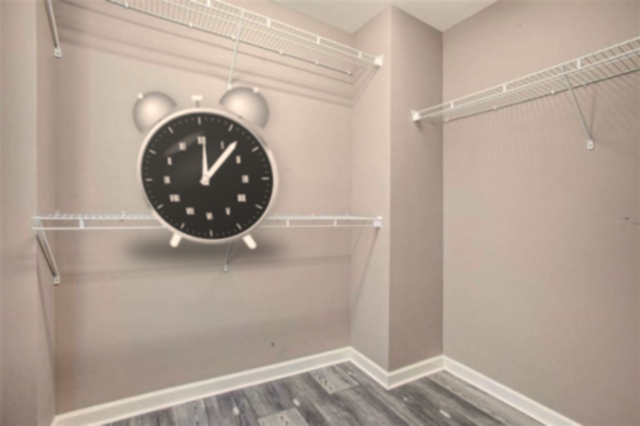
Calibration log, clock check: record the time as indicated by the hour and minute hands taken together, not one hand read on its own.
12:07
